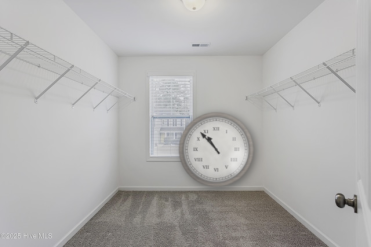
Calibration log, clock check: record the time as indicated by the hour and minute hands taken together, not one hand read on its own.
10:53
